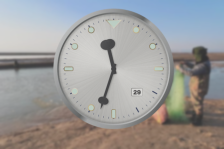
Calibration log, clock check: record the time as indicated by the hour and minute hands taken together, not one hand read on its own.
11:33
